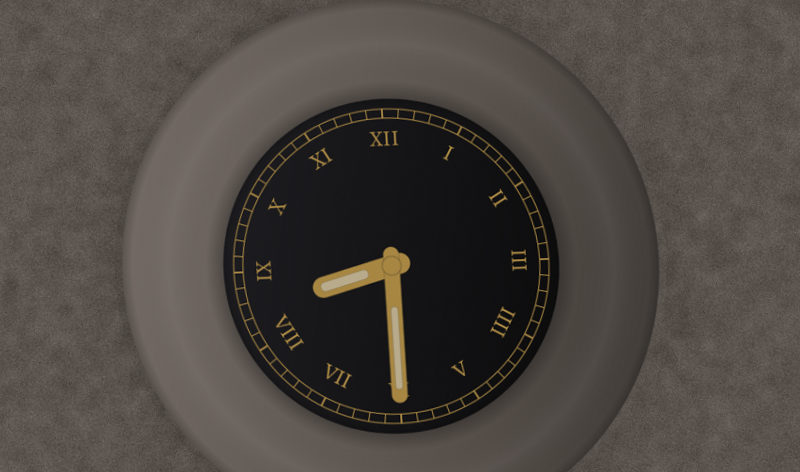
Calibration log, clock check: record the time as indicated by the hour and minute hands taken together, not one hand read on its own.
8:30
